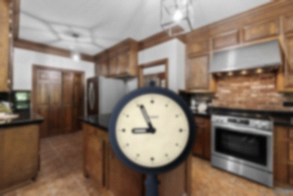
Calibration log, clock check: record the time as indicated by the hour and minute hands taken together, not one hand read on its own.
8:56
